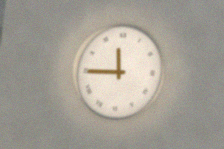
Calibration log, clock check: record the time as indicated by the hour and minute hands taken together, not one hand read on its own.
11:45
